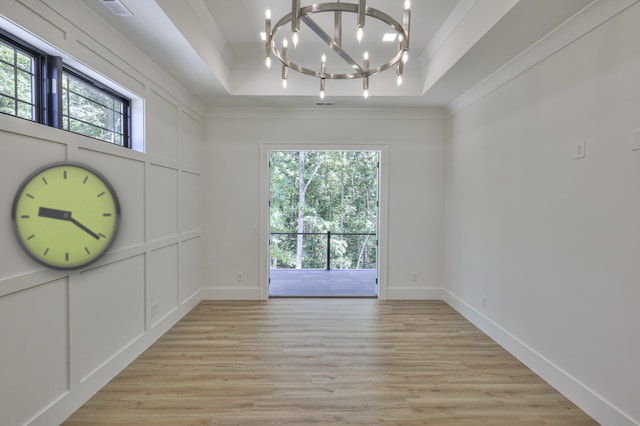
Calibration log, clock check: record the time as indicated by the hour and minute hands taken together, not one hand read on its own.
9:21
